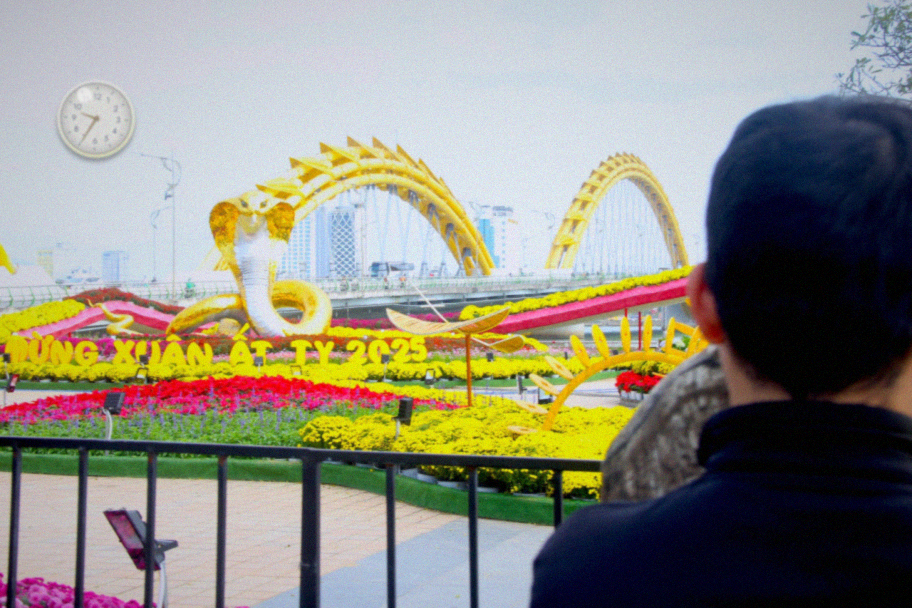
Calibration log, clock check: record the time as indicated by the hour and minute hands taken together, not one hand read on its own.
9:35
